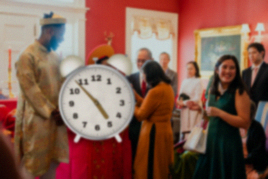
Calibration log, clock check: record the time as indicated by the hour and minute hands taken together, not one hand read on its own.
4:53
